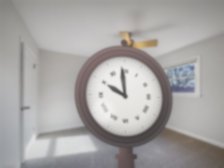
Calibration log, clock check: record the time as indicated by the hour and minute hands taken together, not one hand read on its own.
9:59
